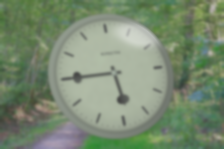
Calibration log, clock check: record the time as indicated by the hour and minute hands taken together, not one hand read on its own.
5:45
